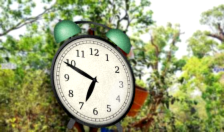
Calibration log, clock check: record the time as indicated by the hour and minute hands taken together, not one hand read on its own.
6:49
